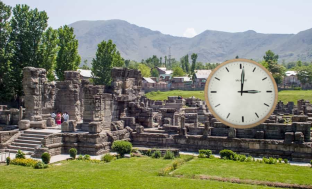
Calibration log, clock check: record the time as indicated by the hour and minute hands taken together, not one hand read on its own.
3:01
